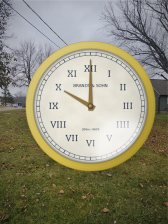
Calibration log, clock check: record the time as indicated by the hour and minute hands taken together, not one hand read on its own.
10:00
